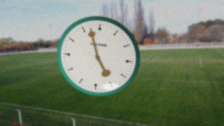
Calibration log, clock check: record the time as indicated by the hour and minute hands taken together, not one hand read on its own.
4:57
